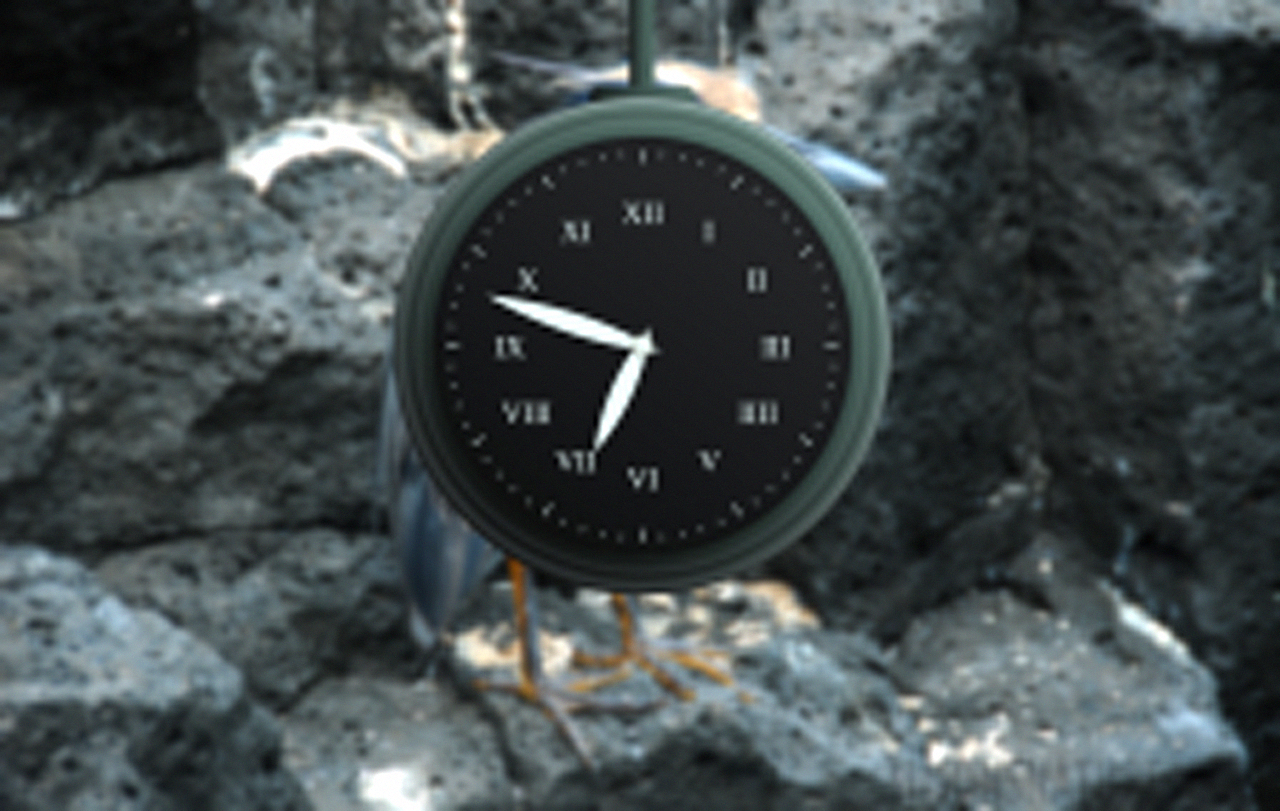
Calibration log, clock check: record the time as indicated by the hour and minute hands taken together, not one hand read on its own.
6:48
